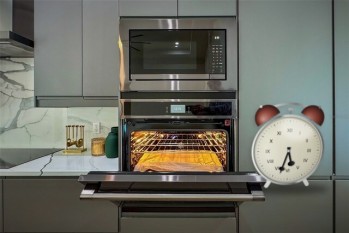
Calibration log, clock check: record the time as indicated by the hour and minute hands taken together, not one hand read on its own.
5:33
